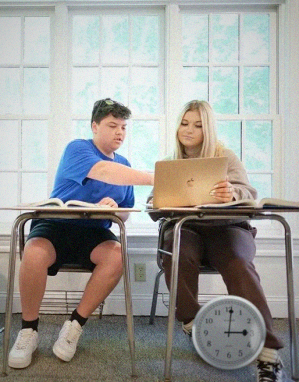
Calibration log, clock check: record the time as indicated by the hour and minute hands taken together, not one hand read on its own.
3:01
